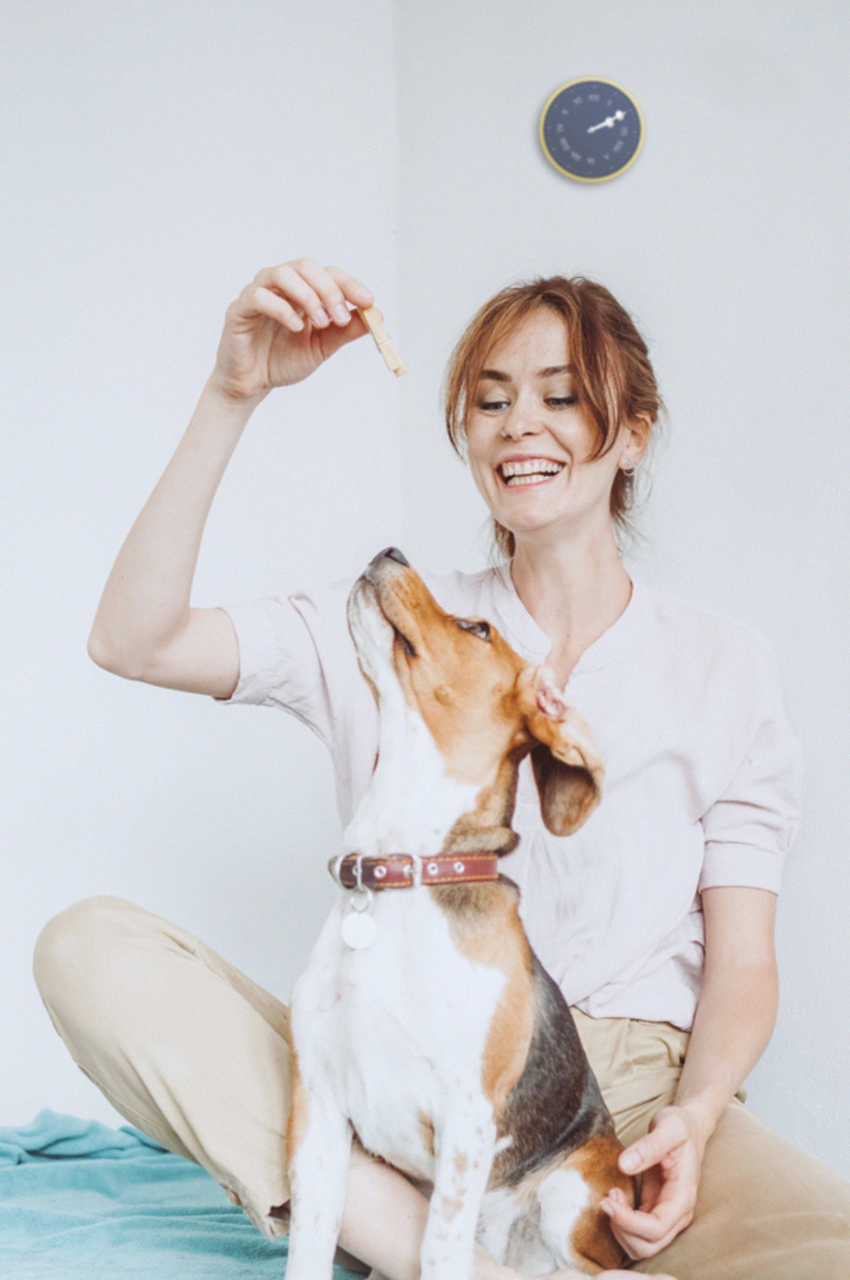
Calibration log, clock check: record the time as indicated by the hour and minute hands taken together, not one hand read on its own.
2:10
